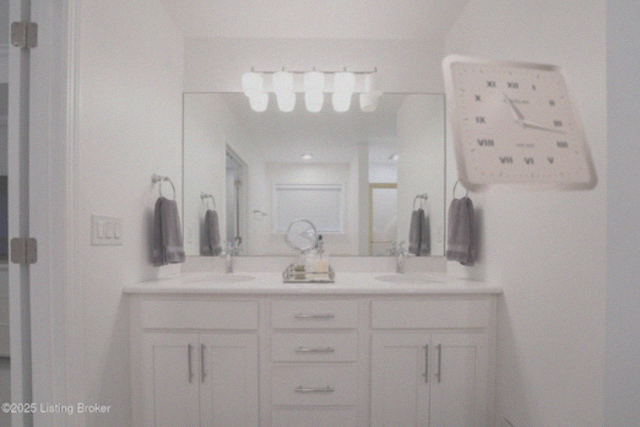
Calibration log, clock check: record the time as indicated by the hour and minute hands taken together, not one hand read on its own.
11:17
